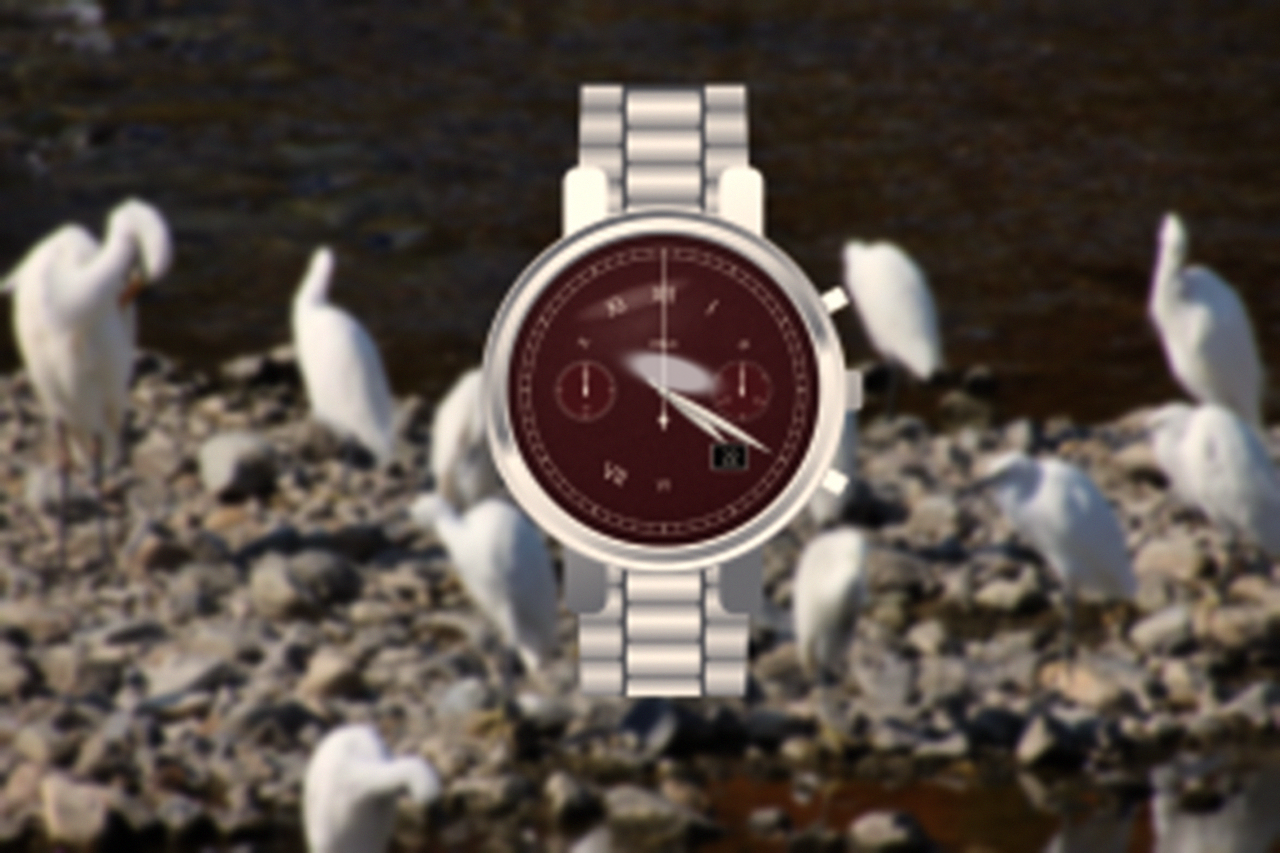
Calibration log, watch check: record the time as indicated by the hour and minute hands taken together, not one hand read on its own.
4:20
